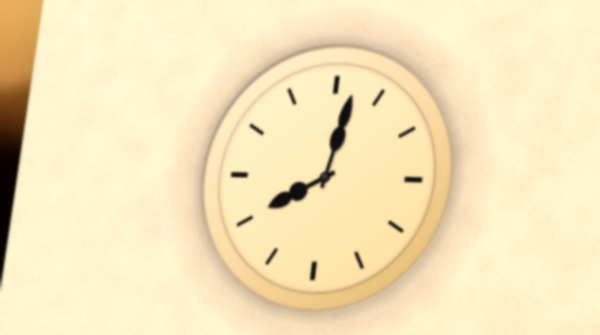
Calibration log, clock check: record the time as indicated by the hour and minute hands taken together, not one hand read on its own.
8:02
